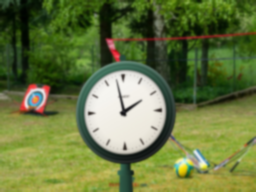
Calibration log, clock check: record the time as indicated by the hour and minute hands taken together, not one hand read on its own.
1:58
